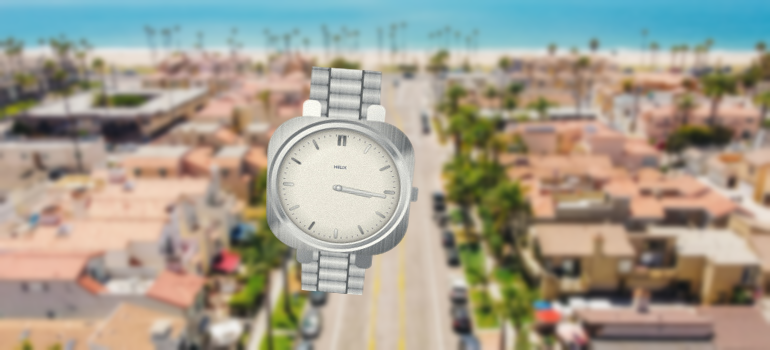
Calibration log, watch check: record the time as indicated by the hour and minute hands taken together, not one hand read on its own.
3:16
